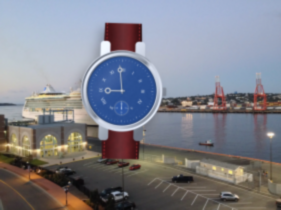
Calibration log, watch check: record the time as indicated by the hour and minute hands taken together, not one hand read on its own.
8:59
